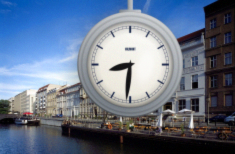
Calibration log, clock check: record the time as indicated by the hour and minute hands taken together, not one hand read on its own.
8:31
